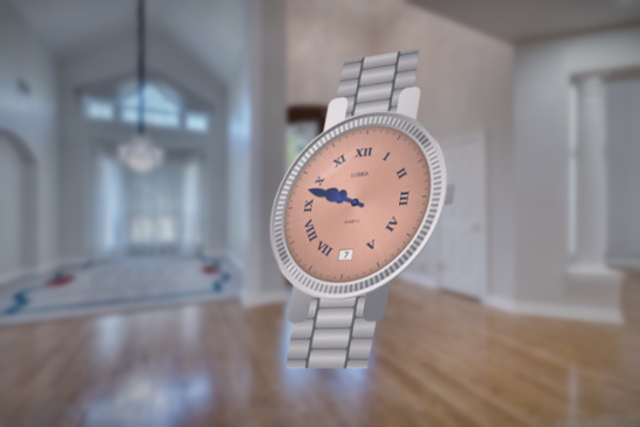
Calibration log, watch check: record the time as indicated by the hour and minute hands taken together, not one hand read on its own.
9:48
